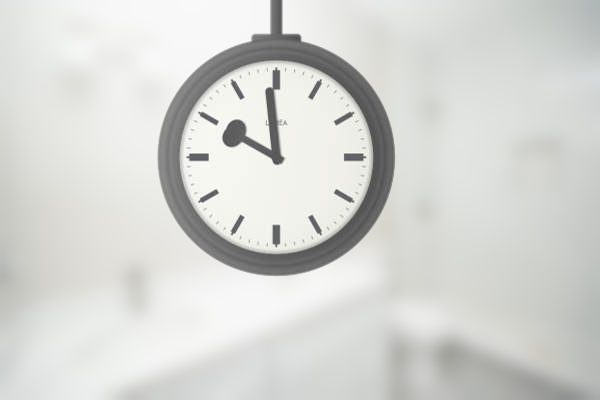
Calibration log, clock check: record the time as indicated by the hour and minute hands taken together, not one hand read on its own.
9:59
